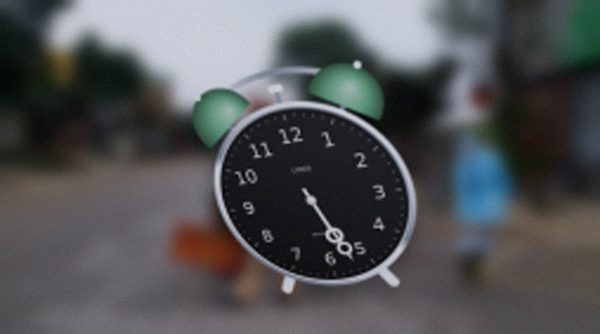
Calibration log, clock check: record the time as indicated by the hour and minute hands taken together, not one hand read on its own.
5:27
